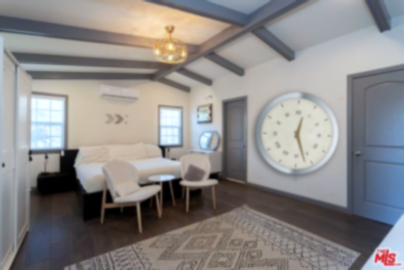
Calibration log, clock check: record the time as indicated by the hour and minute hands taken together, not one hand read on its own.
12:27
